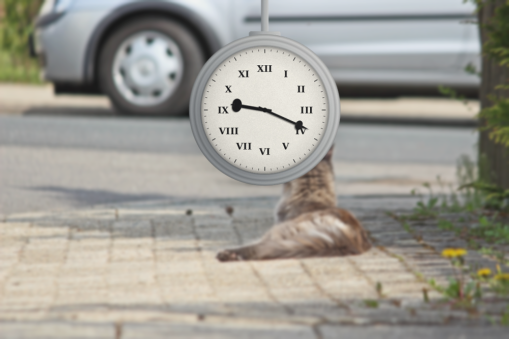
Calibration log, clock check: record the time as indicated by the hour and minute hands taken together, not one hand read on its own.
9:19
